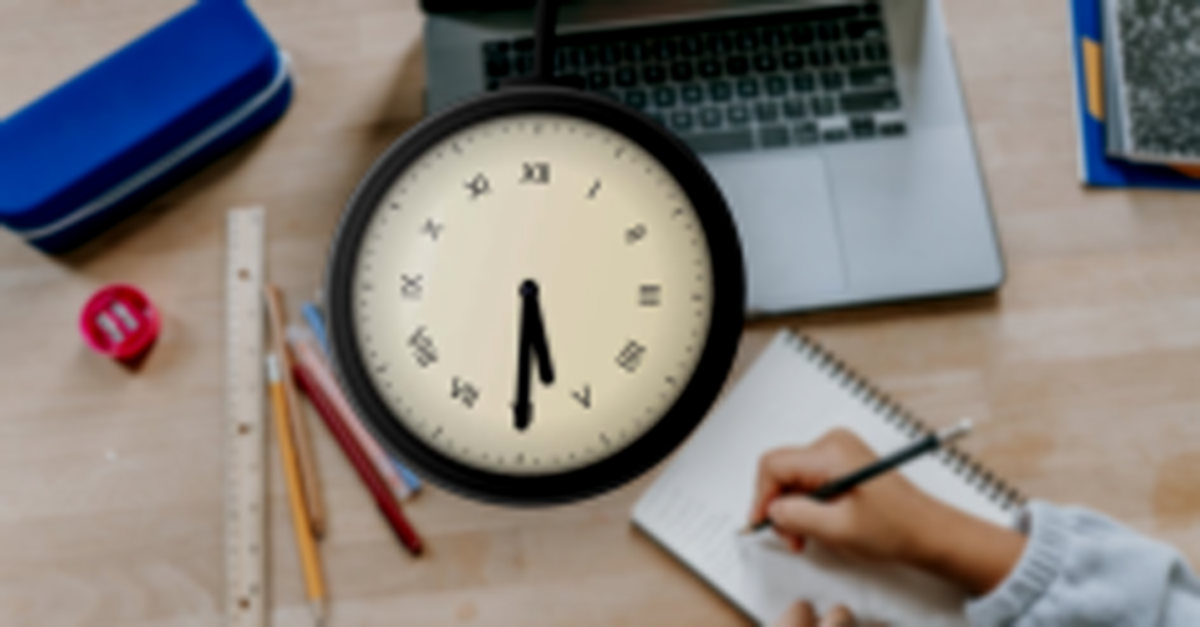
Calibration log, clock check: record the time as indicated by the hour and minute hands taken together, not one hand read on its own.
5:30
